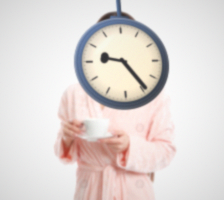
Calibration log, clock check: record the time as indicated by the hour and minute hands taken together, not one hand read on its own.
9:24
